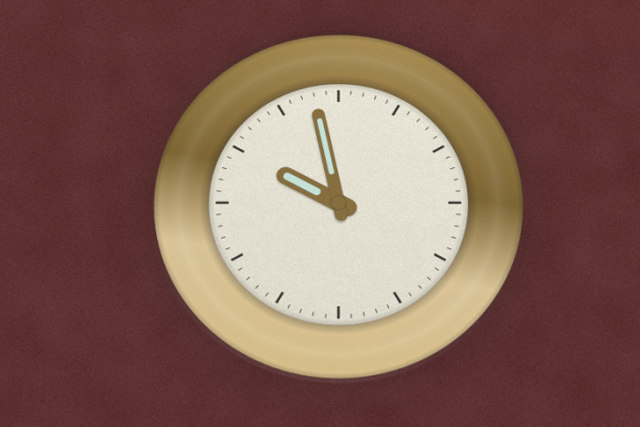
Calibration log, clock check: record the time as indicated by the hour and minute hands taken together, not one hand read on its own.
9:58
